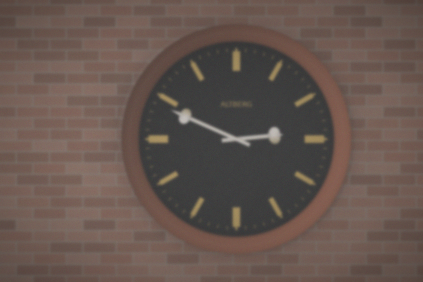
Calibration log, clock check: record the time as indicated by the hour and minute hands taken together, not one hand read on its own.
2:49
